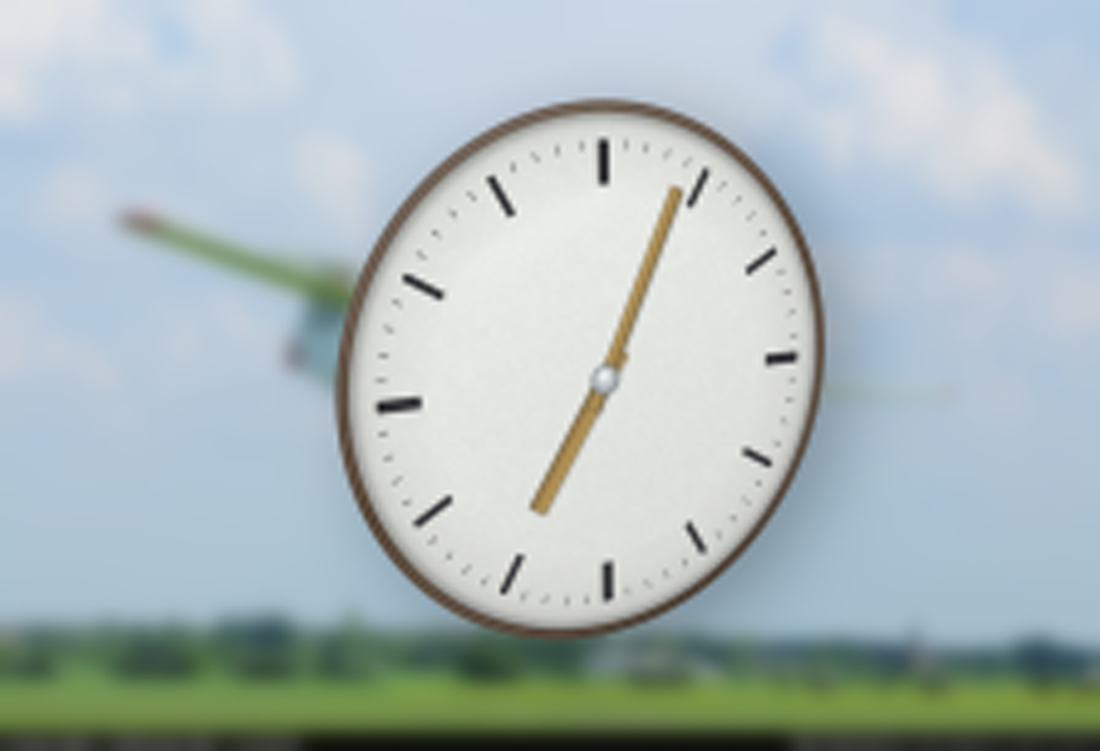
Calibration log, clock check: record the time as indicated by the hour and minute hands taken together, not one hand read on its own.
7:04
